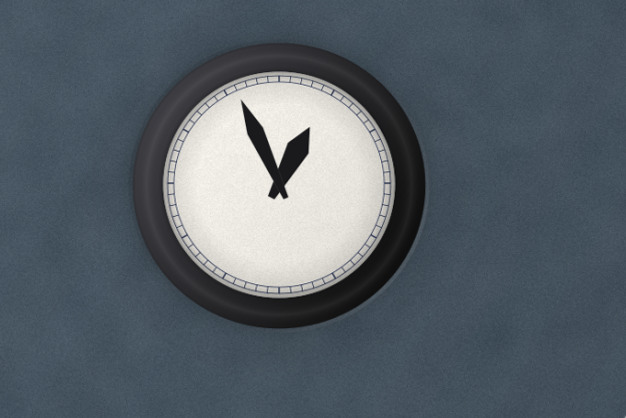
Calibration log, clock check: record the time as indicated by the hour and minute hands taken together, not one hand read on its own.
12:56
